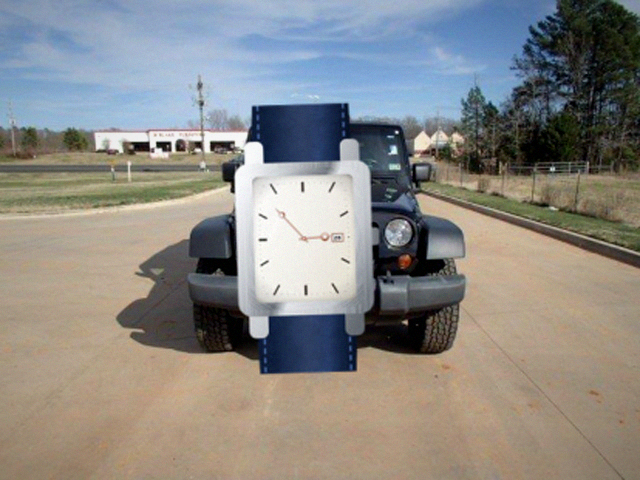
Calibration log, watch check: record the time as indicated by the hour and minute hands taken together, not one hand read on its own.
2:53
